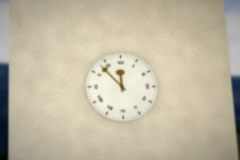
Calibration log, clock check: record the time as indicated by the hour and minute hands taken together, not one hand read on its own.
11:53
